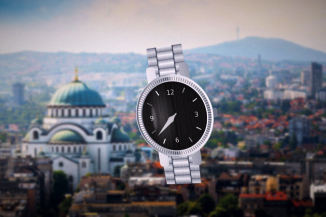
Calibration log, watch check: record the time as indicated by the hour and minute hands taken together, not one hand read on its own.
7:38
